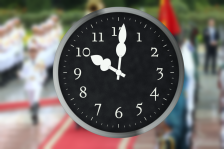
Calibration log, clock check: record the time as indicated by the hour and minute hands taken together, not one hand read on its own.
10:01
